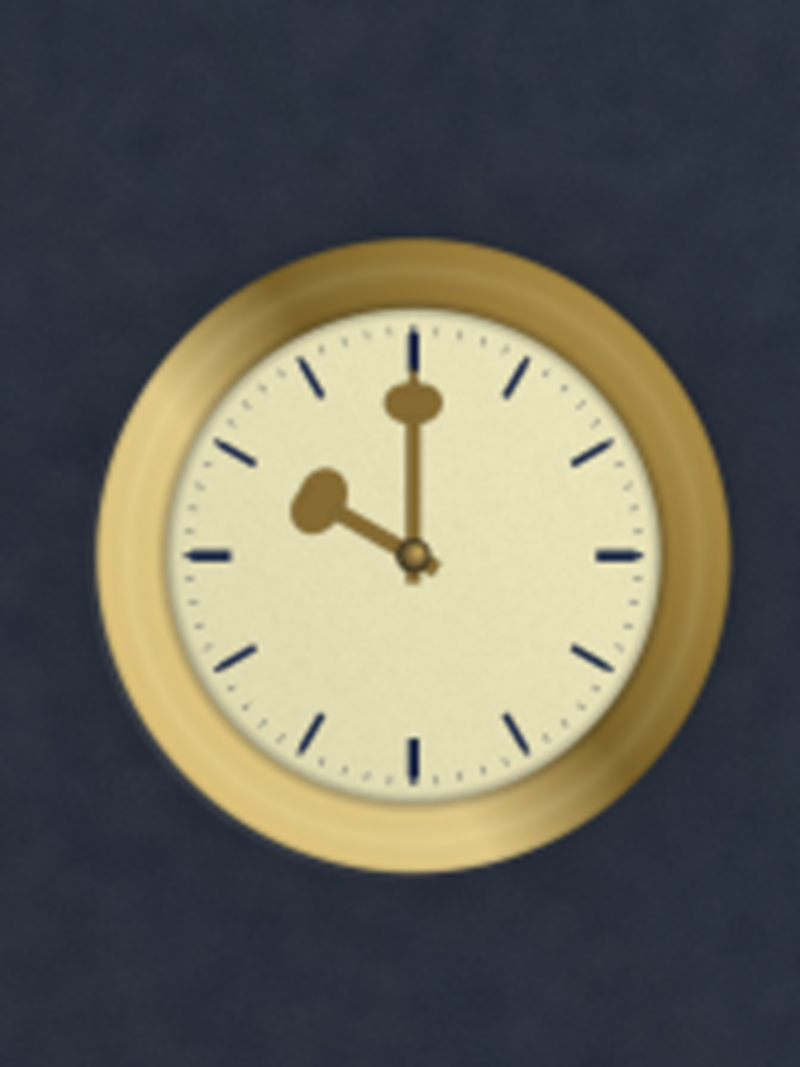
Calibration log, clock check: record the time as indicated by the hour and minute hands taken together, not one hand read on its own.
10:00
